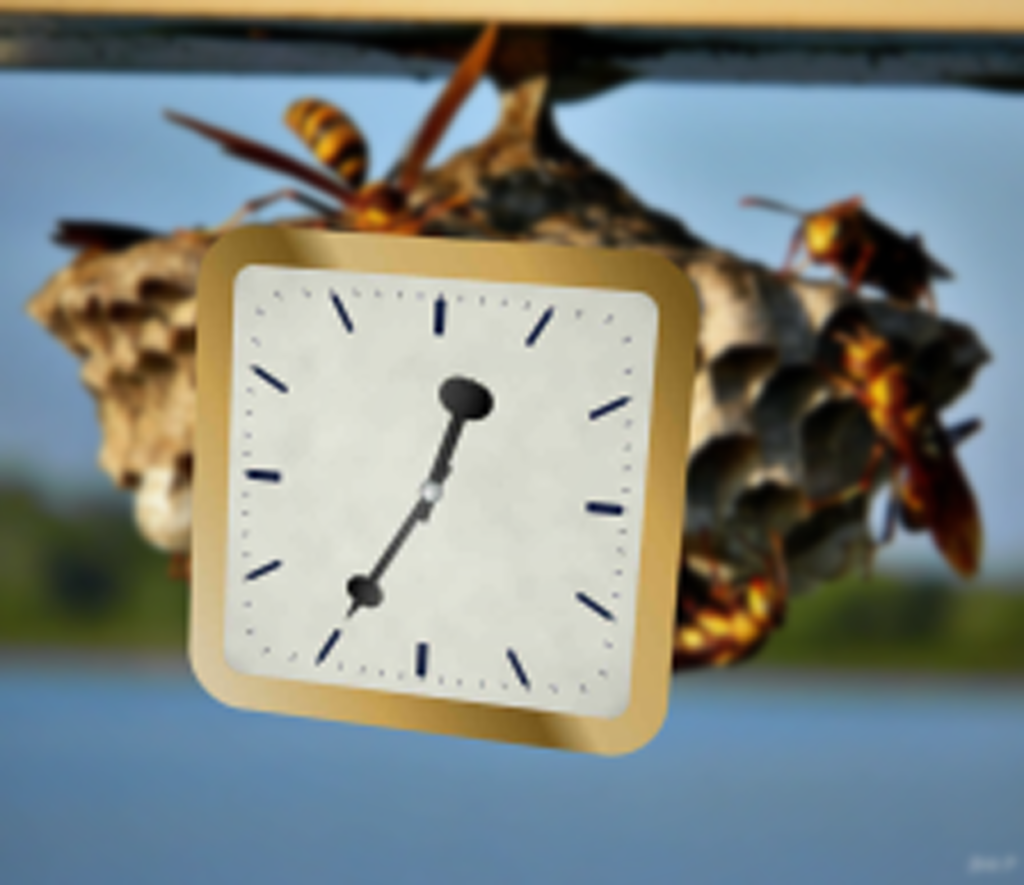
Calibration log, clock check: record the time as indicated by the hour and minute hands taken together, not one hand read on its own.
12:35
